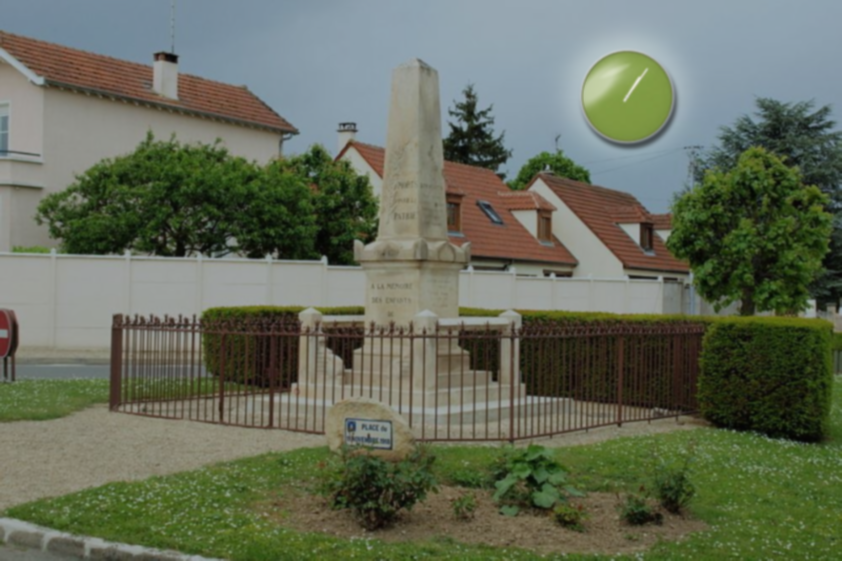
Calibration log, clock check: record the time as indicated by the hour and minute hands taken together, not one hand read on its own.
1:06
